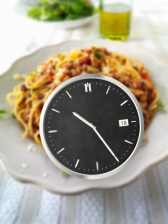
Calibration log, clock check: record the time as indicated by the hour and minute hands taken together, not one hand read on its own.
10:25
